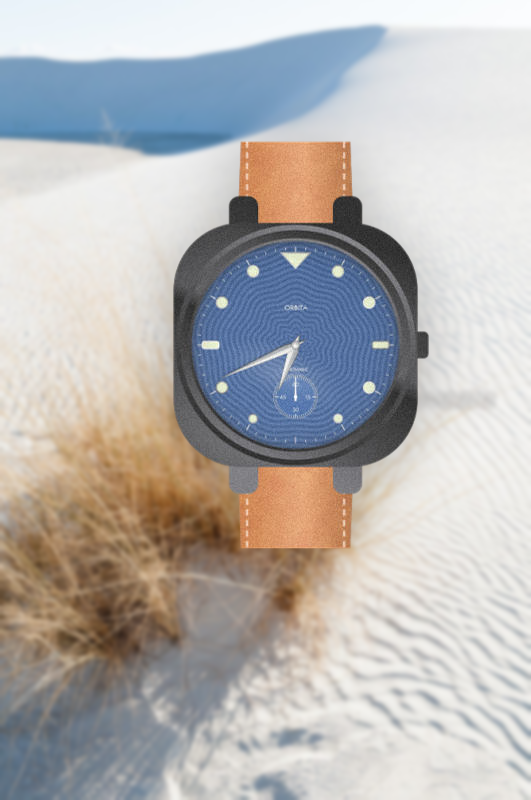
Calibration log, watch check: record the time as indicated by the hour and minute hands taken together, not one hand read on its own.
6:41
